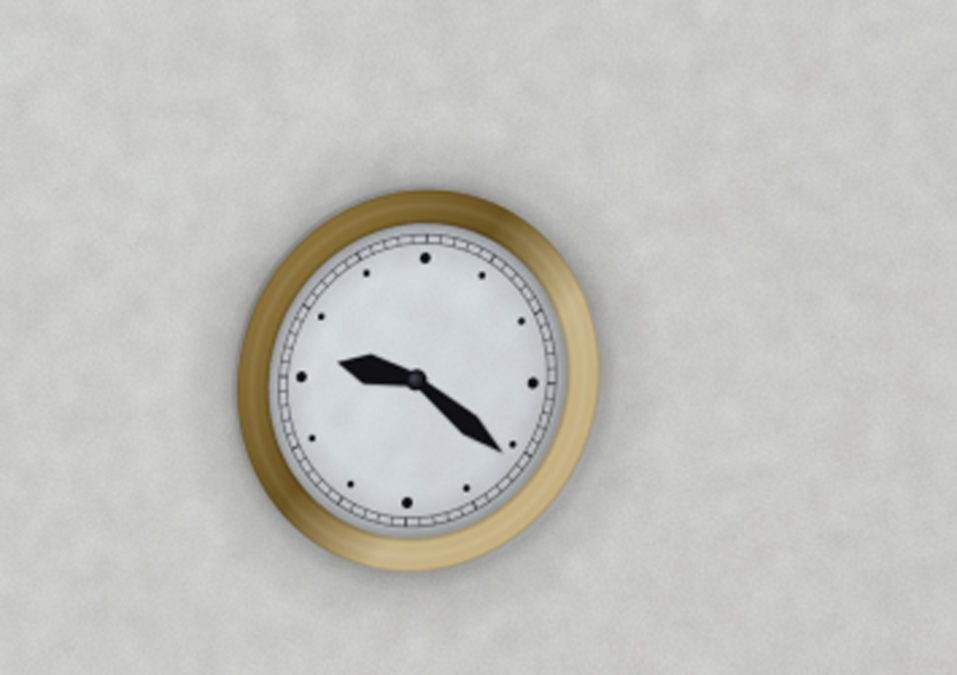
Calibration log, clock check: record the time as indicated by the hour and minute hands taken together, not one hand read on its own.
9:21
